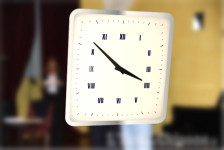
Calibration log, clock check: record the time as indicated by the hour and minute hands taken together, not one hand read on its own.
3:52
